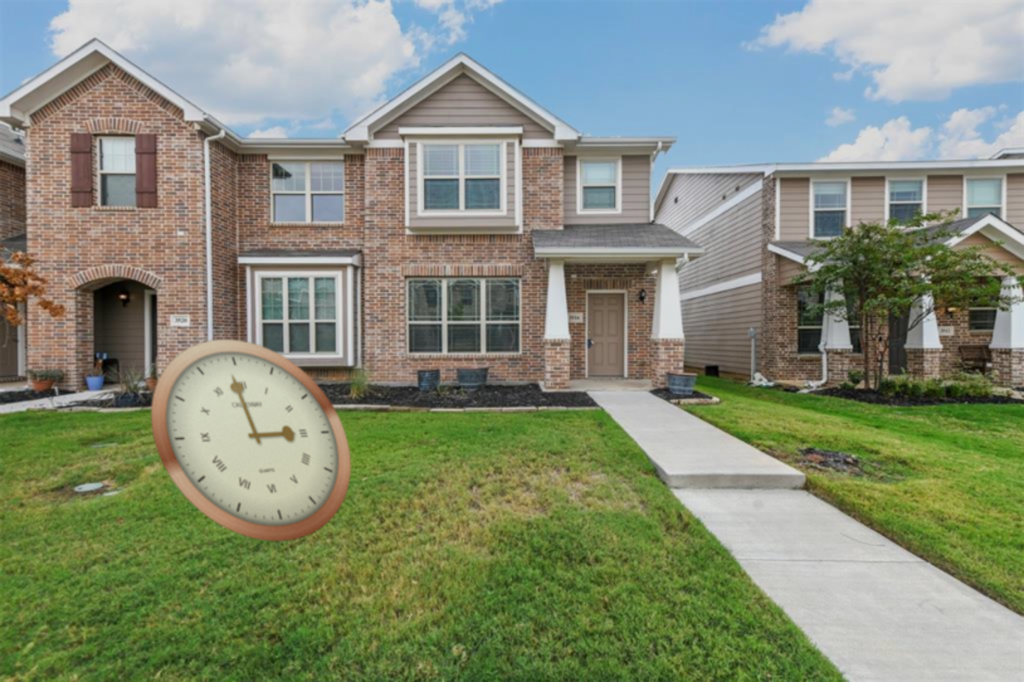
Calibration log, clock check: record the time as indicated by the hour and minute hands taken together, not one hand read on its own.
2:59
